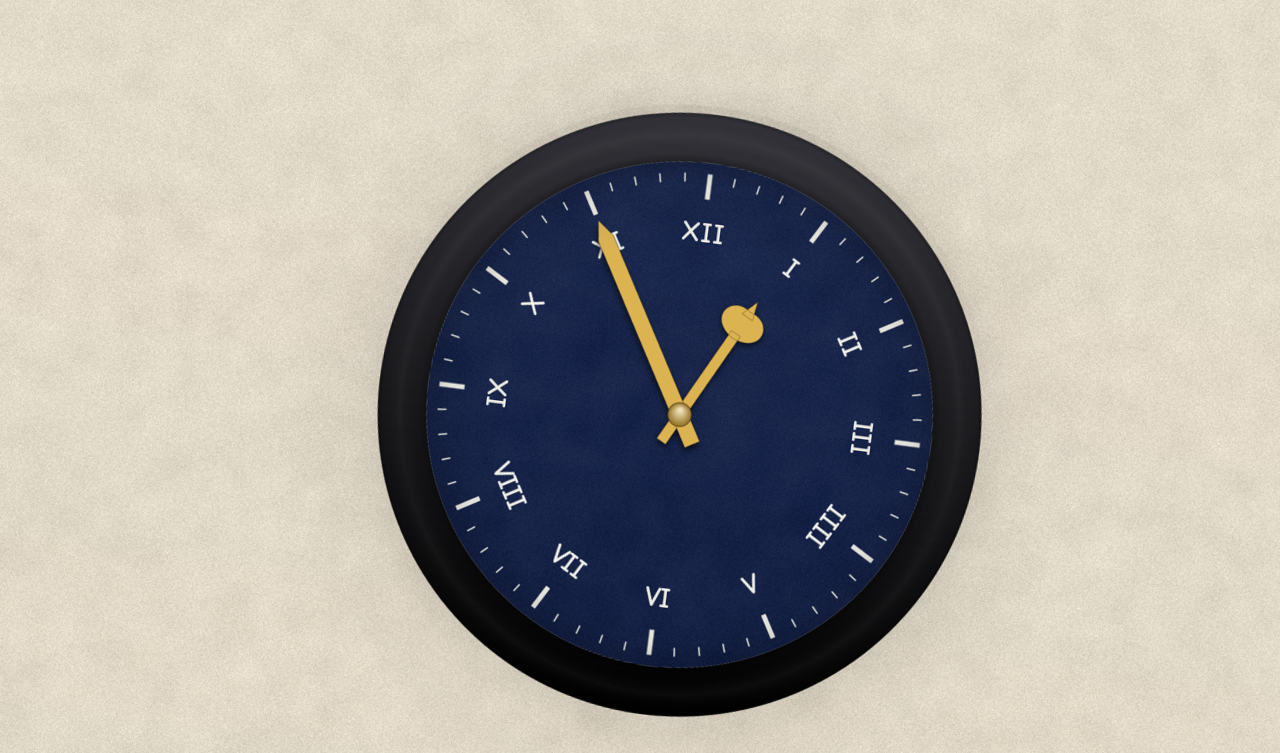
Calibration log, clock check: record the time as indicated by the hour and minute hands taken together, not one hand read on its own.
12:55
